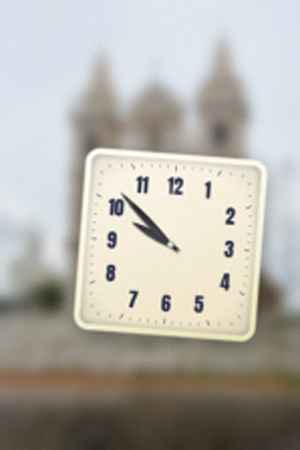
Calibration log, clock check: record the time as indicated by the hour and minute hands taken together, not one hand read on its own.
9:52
